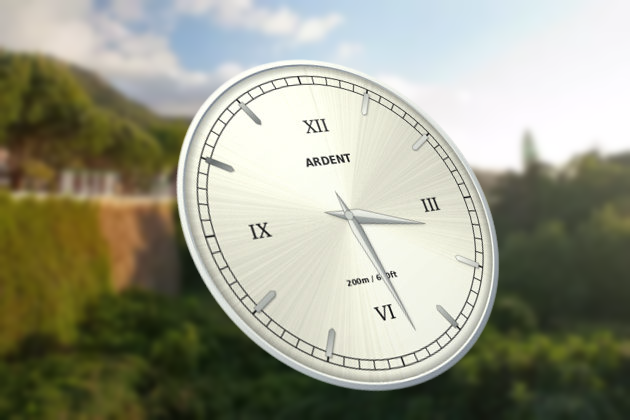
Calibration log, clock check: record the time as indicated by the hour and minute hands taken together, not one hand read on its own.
3:28
